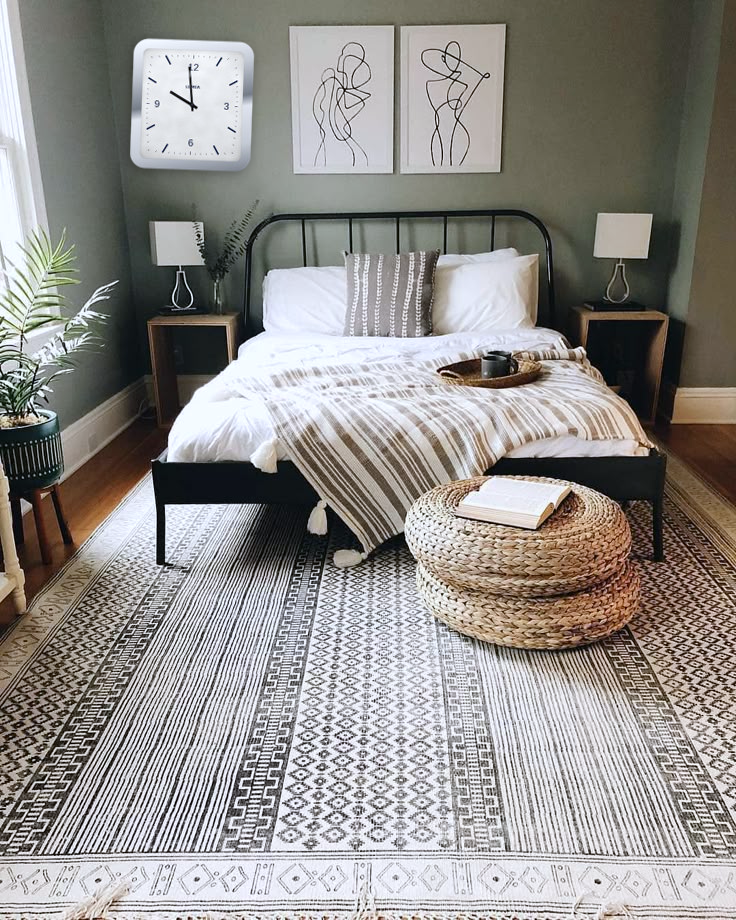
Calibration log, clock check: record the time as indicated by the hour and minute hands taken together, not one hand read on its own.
9:59
